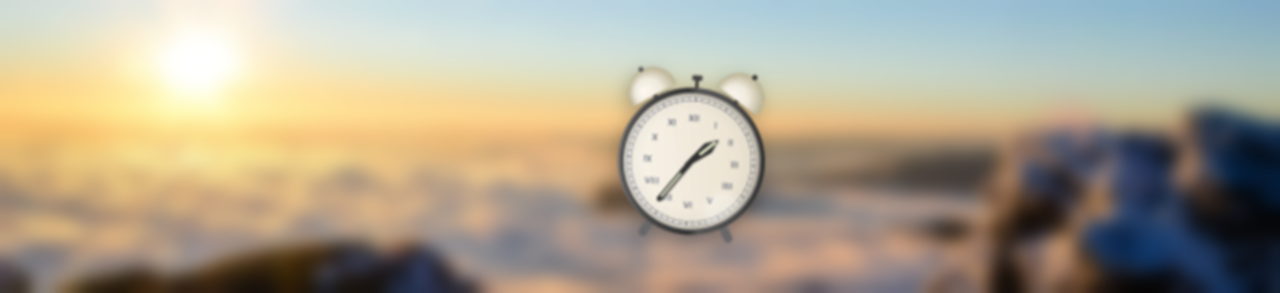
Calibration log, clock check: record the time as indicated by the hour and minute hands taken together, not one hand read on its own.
1:36
